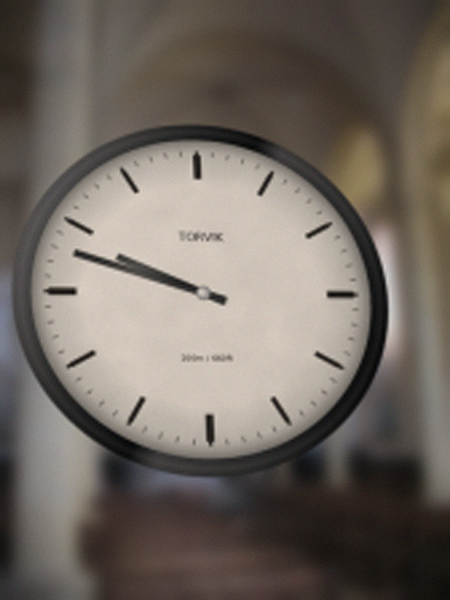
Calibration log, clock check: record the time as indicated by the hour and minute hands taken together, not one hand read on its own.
9:48
